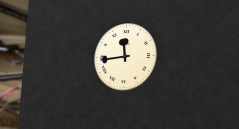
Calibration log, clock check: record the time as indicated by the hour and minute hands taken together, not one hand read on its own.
11:44
